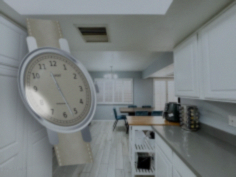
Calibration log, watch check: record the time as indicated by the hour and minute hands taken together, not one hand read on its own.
11:27
